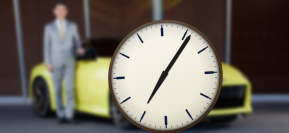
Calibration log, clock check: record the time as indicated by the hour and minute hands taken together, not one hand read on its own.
7:06
